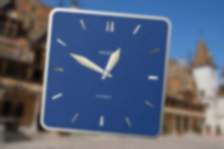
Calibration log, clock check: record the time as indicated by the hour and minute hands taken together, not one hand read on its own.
12:49
